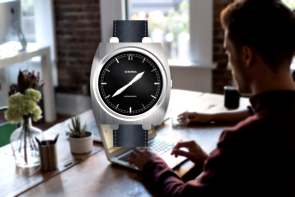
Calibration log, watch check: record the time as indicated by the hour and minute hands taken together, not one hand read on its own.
1:39
